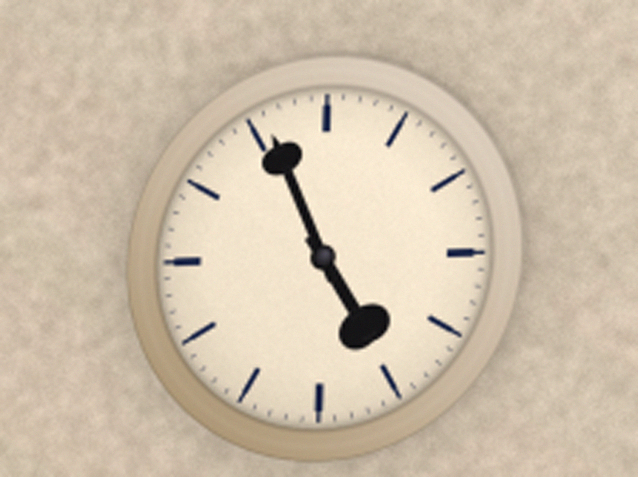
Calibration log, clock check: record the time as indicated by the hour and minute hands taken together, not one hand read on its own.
4:56
